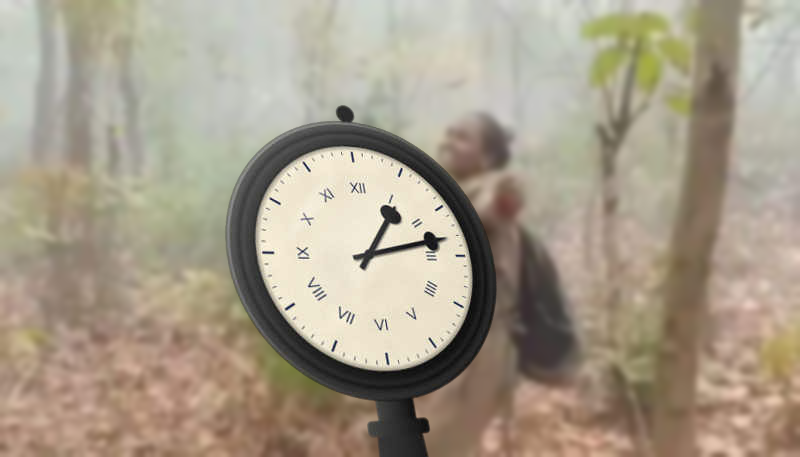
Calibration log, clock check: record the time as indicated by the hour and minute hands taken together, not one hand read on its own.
1:13
